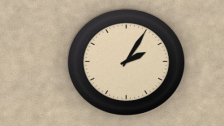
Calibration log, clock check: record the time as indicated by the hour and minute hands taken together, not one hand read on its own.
2:05
